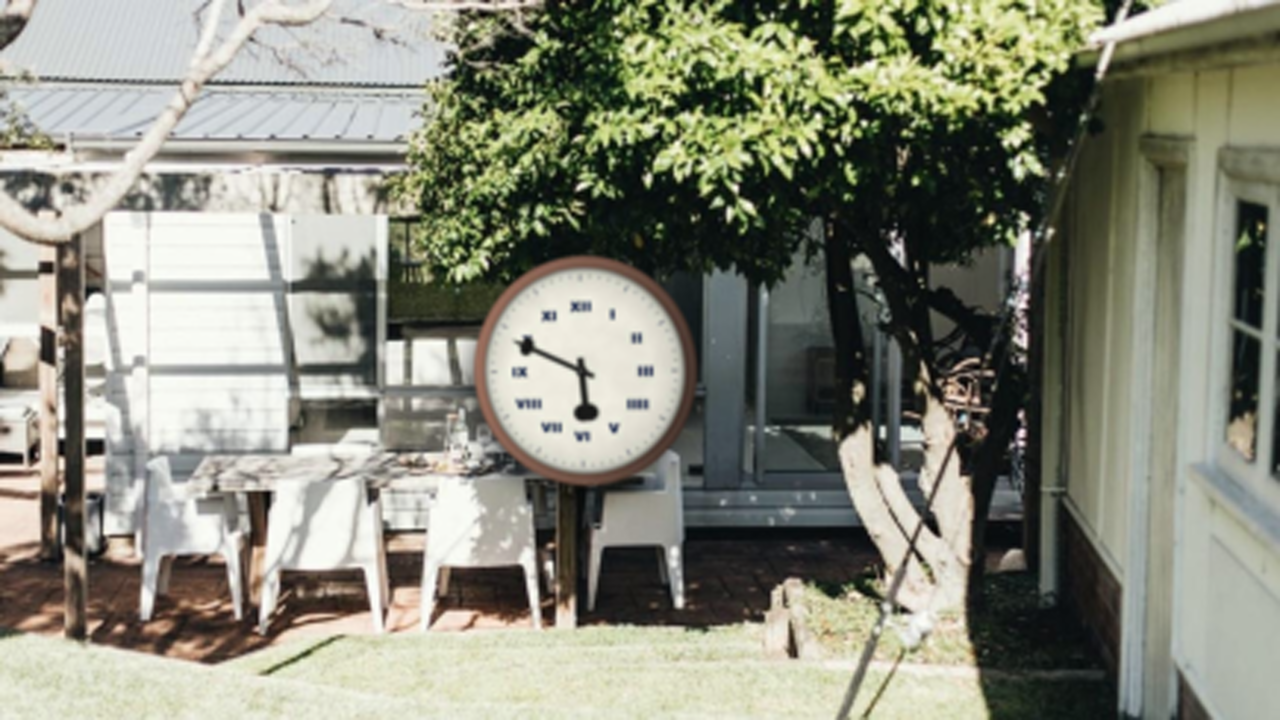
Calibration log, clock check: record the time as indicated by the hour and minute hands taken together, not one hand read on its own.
5:49
